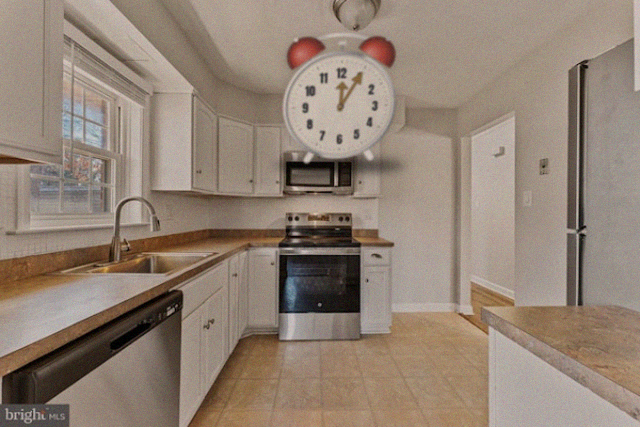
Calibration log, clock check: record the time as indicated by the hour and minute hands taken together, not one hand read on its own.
12:05
